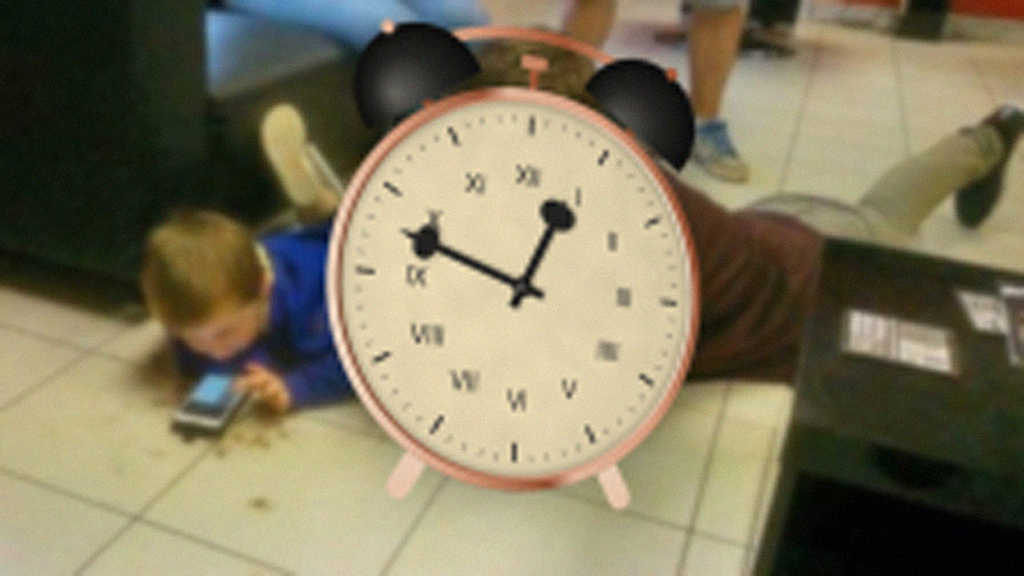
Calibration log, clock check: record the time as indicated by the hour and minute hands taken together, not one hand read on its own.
12:48
